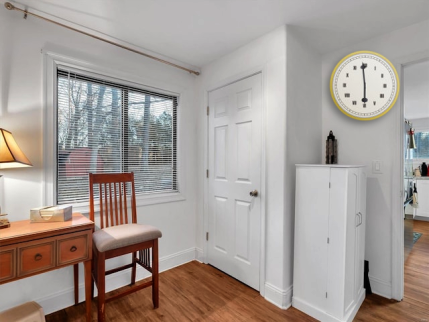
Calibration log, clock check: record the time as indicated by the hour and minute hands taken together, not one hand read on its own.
5:59
